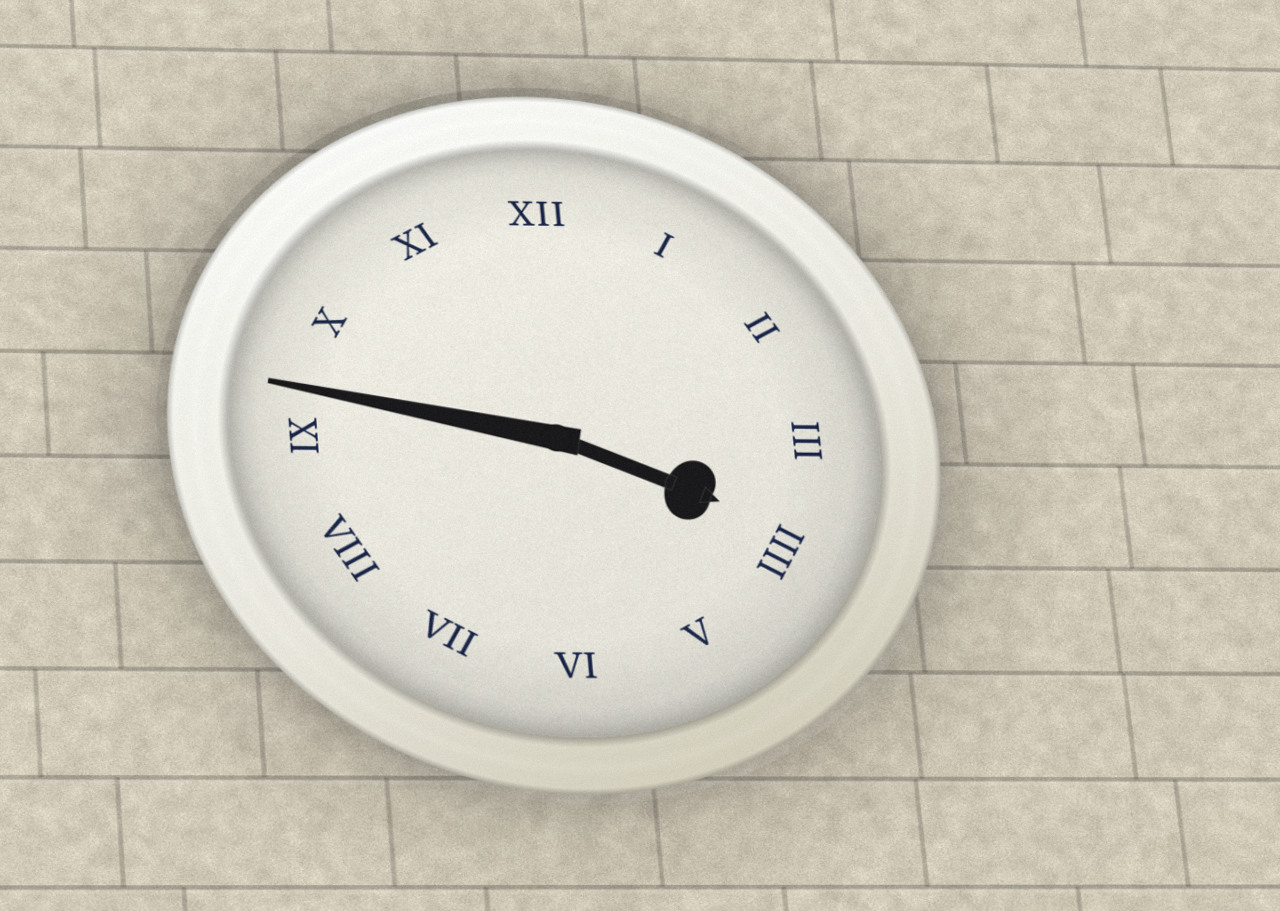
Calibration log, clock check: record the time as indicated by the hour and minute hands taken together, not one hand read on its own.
3:47
